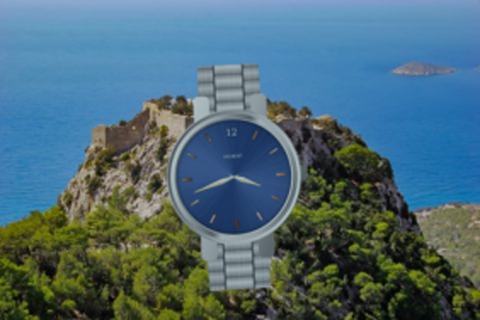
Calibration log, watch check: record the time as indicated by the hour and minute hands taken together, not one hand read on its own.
3:42
